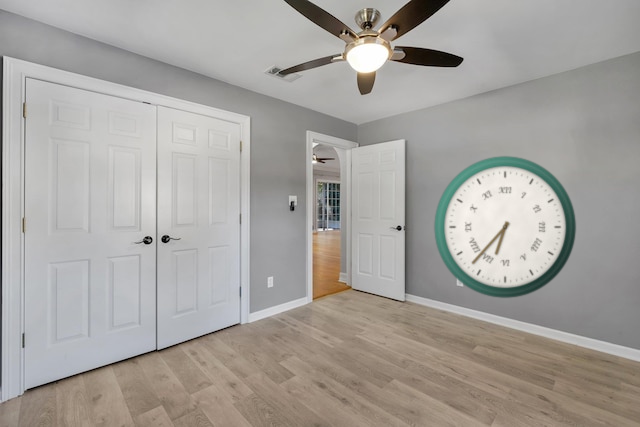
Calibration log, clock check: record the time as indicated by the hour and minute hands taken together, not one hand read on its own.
6:37
